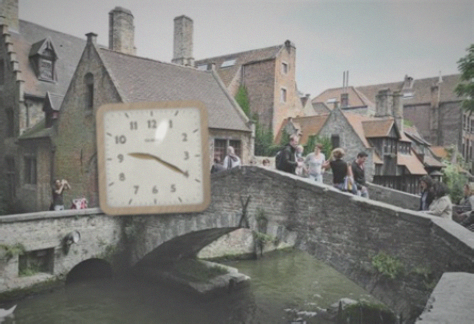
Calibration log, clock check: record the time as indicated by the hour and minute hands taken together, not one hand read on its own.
9:20
